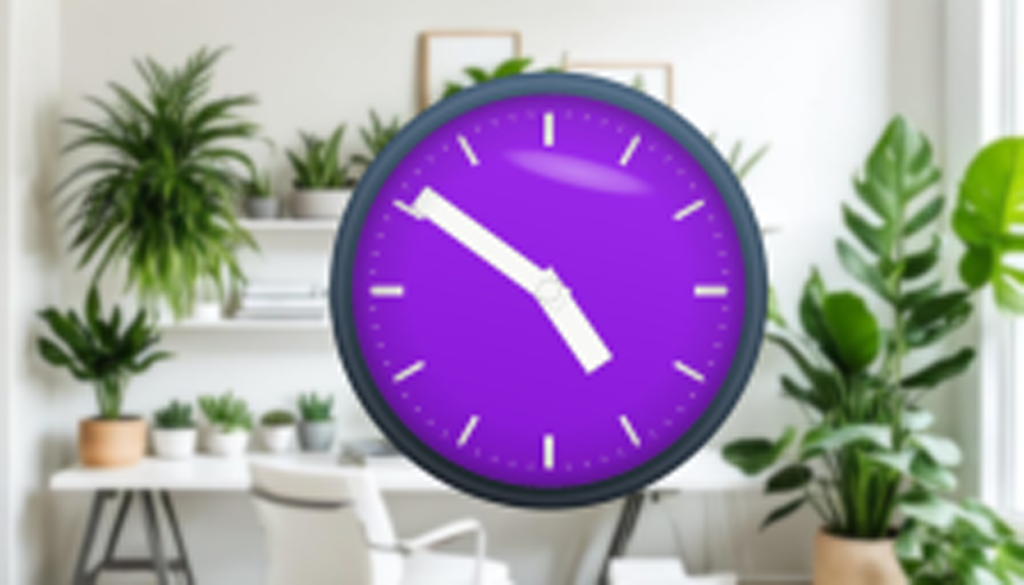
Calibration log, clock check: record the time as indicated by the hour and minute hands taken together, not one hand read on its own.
4:51
